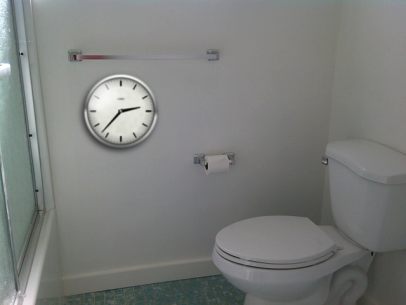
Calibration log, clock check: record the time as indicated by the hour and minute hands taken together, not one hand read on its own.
2:37
